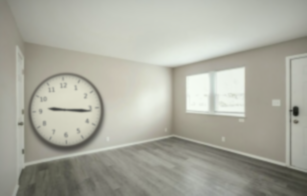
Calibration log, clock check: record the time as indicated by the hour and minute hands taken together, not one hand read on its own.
9:16
